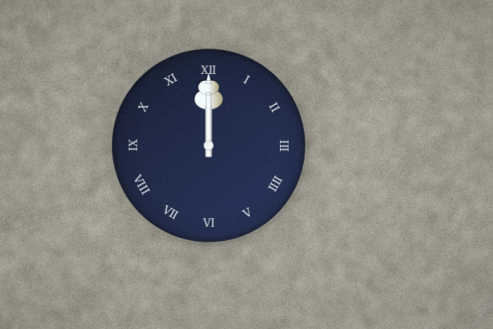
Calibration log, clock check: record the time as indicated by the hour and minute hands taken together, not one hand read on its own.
12:00
